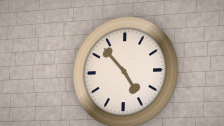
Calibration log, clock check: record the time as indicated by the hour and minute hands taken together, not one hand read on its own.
4:53
